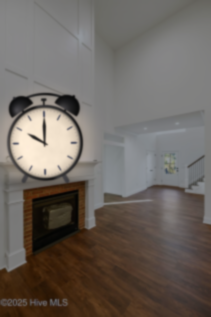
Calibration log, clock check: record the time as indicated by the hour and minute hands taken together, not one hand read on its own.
10:00
